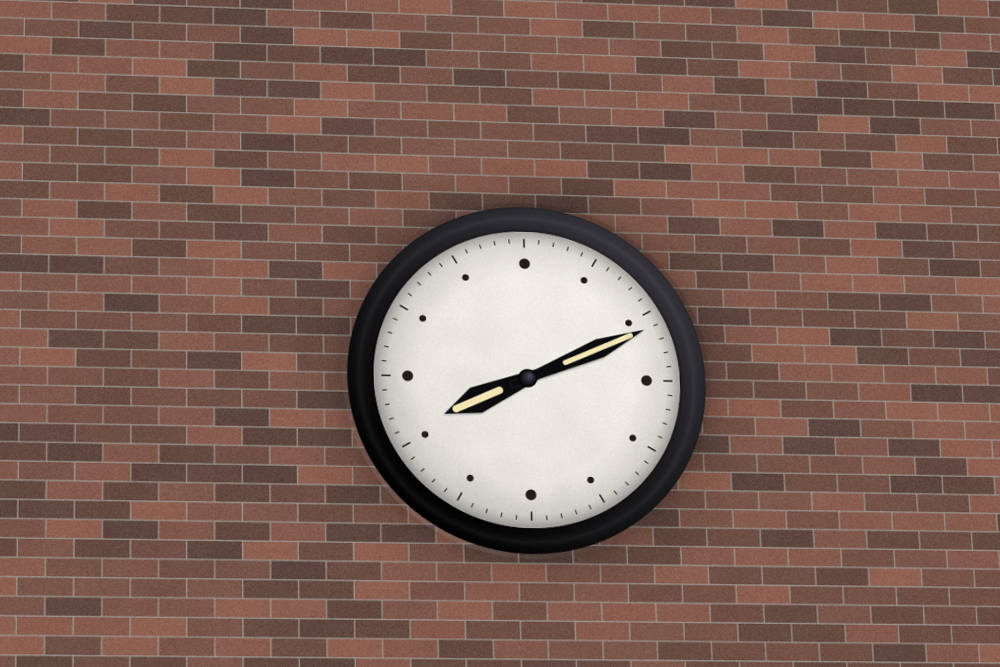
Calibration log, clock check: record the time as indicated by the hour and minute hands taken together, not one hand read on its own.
8:11
